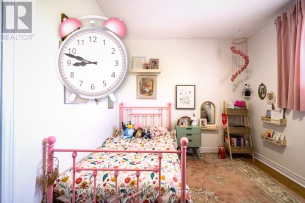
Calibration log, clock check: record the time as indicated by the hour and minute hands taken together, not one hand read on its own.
8:48
